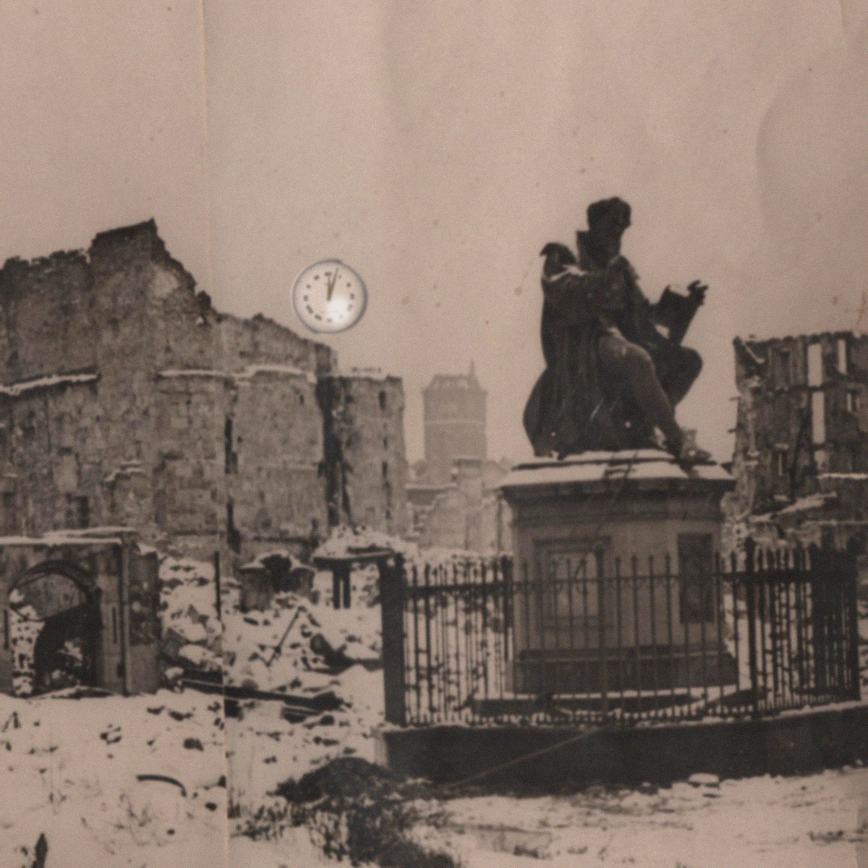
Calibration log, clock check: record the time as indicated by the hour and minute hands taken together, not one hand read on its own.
12:03
